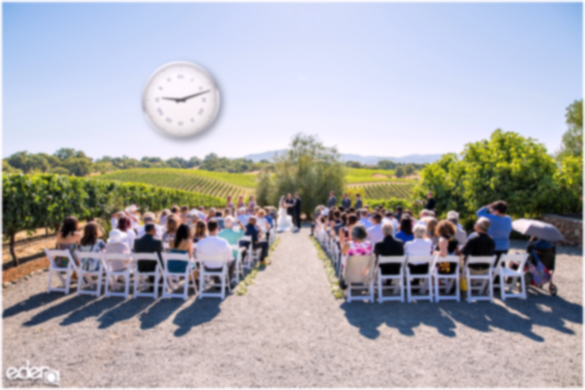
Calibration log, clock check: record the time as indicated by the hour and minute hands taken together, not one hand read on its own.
9:12
